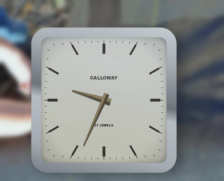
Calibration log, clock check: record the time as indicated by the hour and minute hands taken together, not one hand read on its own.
9:34
